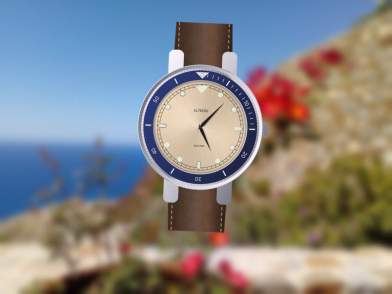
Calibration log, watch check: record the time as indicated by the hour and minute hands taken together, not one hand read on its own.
5:07
